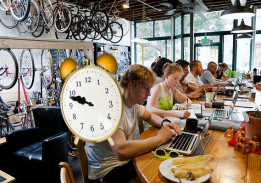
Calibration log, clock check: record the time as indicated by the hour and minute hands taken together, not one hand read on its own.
9:48
